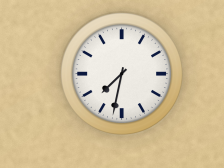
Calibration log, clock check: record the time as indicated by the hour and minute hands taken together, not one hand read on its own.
7:32
